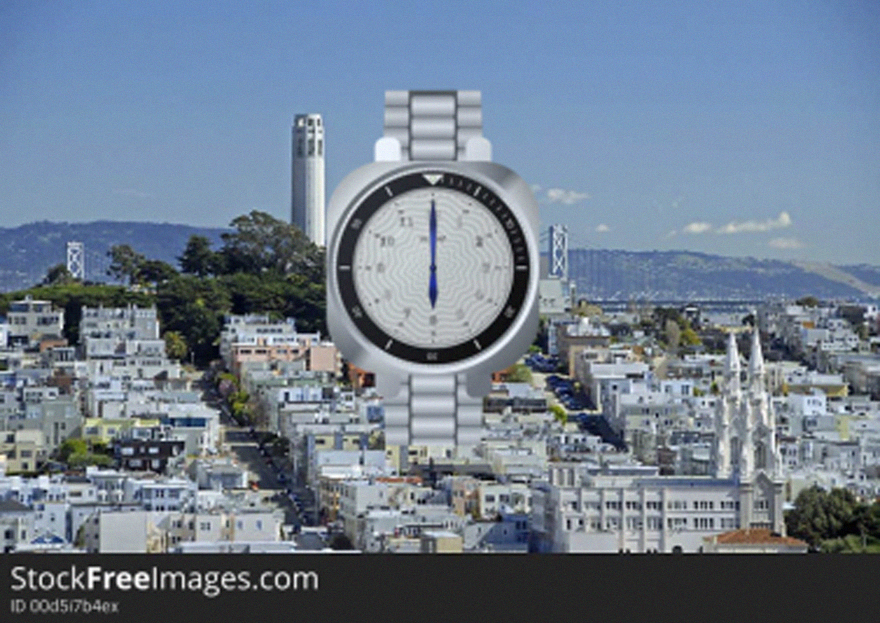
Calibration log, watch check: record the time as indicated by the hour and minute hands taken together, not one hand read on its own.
6:00
